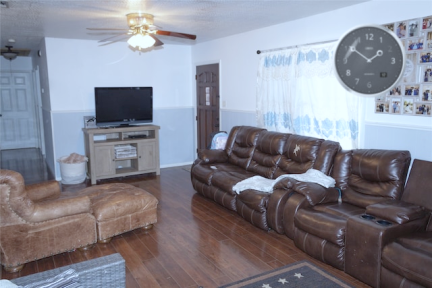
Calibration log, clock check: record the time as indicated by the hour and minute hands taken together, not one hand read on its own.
1:51
